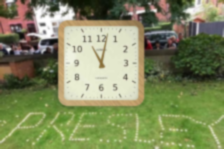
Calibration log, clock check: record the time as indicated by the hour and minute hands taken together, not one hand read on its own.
11:02
